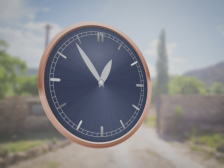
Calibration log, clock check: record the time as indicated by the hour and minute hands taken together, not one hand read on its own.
12:54
